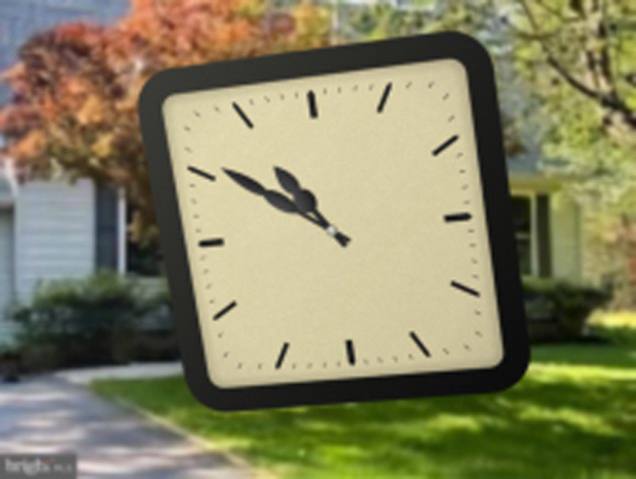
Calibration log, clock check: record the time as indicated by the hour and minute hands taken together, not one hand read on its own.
10:51
